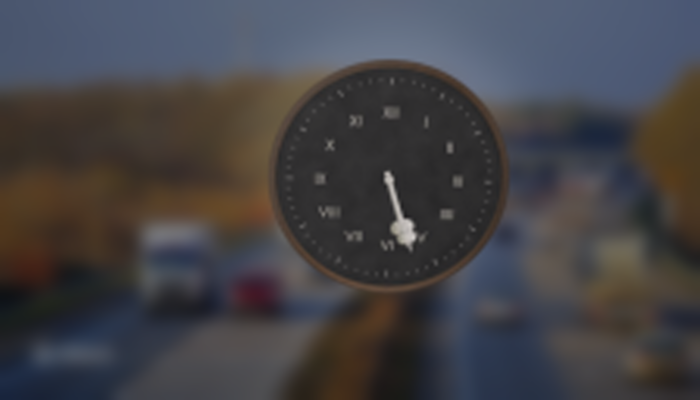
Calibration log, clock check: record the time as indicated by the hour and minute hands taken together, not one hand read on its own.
5:27
